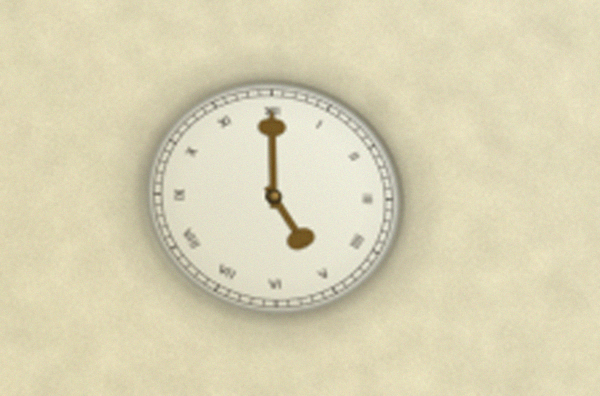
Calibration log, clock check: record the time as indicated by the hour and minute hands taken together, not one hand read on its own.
5:00
